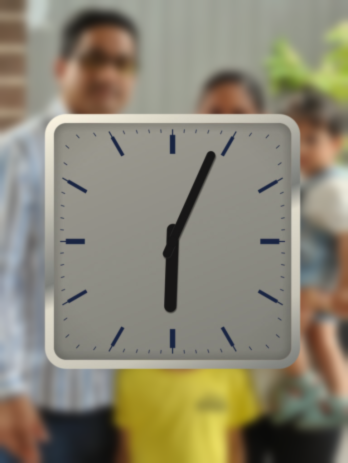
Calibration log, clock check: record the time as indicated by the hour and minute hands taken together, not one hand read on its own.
6:04
